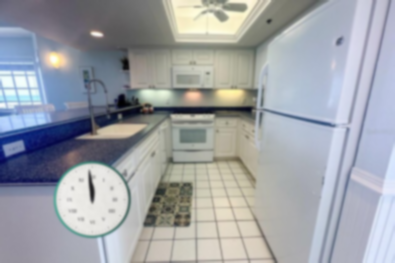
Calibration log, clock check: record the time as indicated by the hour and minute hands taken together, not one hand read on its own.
11:59
